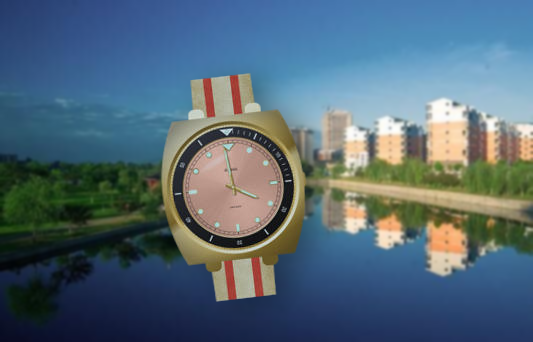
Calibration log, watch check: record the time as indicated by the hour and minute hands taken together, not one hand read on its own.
3:59
